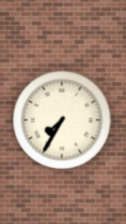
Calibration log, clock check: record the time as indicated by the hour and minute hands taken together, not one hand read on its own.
7:35
